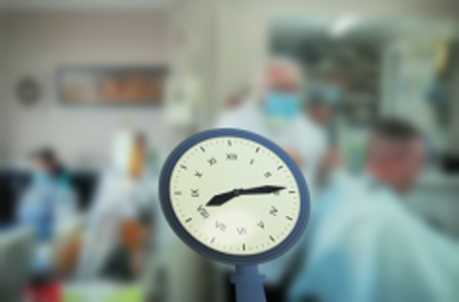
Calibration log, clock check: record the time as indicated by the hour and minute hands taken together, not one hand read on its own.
8:14
